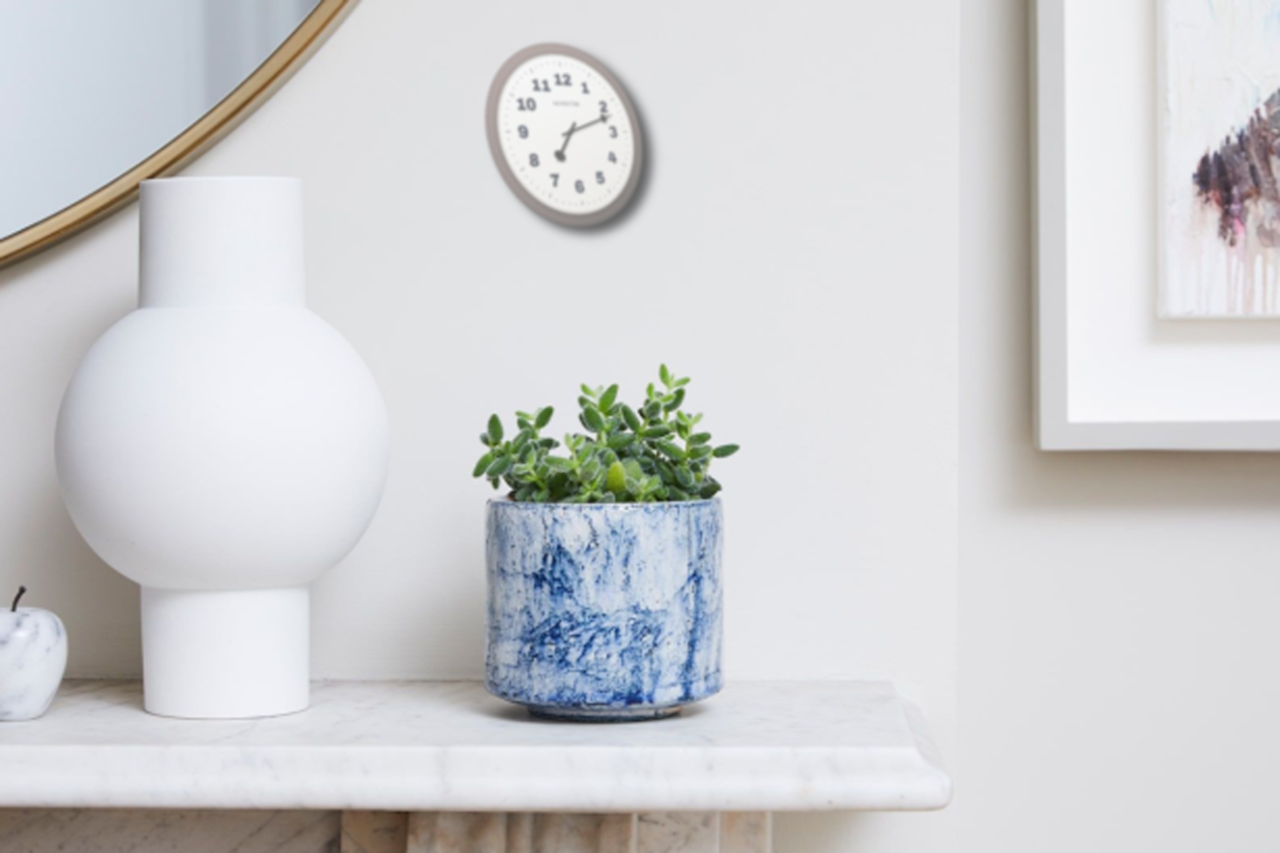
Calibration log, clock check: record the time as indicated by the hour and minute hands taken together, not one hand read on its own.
7:12
